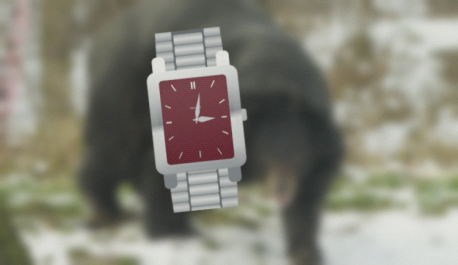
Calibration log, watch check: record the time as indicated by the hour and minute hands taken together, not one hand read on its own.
3:02
